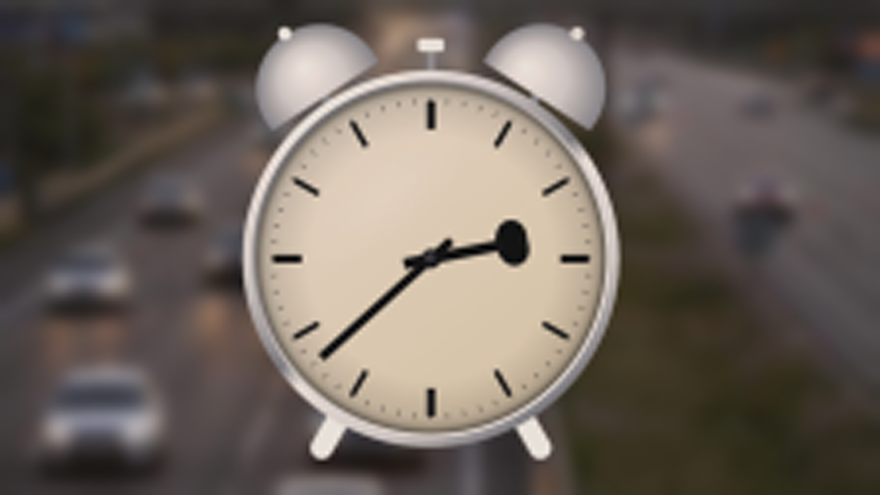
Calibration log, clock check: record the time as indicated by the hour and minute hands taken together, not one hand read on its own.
2:38
